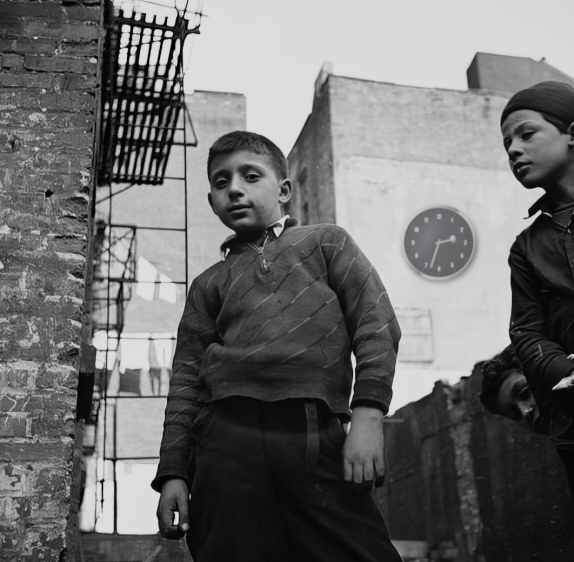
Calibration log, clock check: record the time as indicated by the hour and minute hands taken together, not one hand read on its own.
2:33
